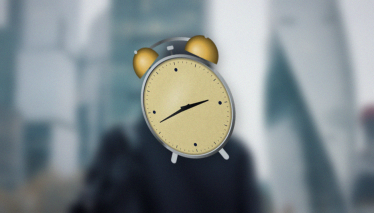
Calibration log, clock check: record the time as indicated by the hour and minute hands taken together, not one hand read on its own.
2:42
